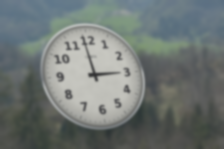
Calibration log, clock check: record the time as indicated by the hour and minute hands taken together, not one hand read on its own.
2:59
